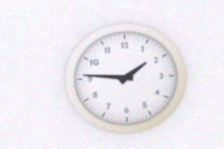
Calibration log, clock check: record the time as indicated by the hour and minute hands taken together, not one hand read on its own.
1:46
